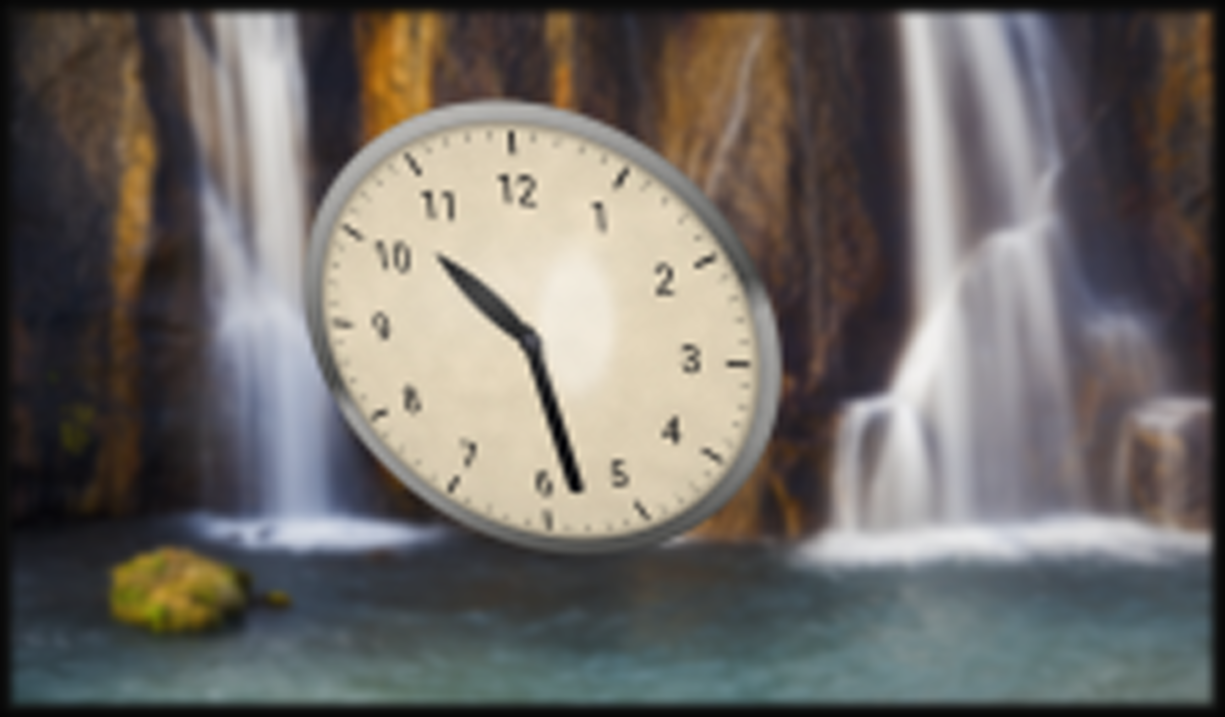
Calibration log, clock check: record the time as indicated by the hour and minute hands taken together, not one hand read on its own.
10:28
